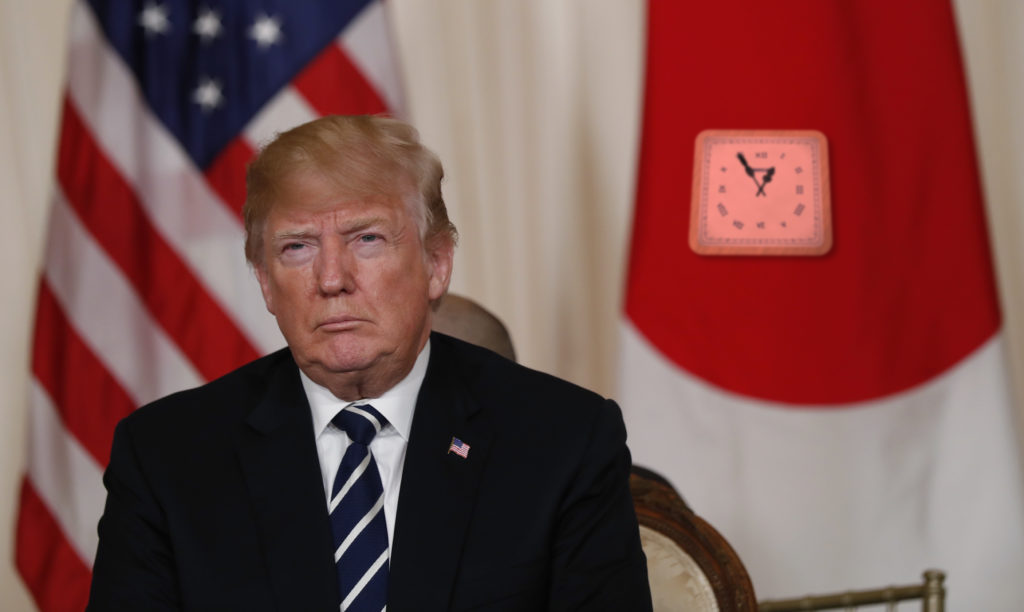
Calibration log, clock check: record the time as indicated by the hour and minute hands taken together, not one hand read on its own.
12:55
